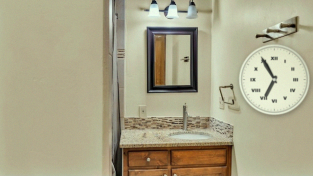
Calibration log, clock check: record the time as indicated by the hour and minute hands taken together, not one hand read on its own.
6:55
